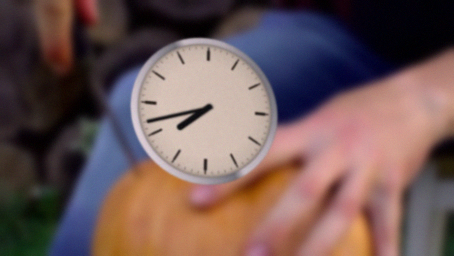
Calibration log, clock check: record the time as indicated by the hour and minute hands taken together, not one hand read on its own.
7:42
